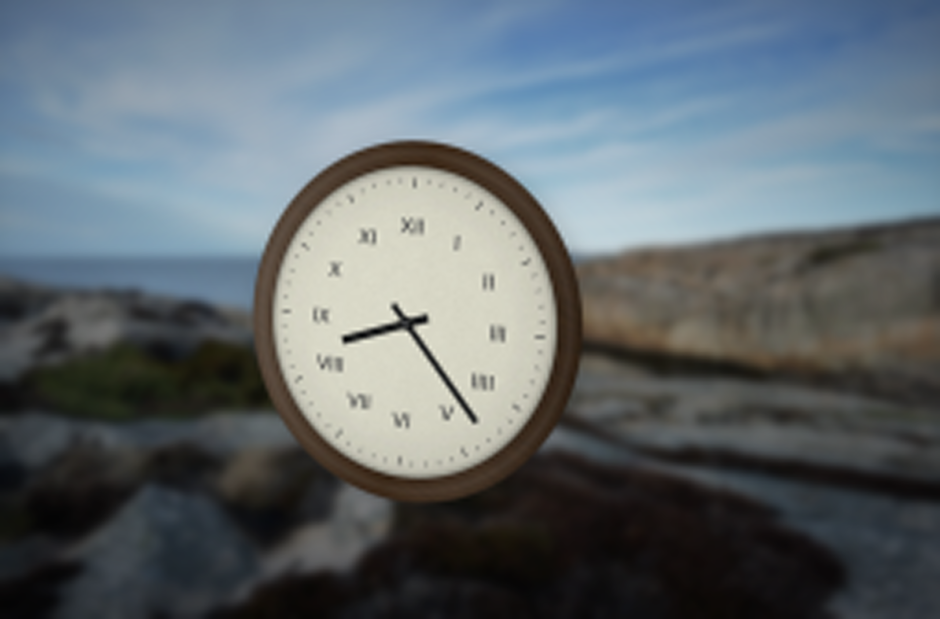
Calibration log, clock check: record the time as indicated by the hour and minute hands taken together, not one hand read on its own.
8:23
